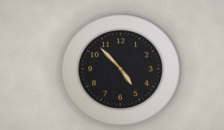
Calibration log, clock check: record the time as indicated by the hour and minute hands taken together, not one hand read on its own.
4:53
